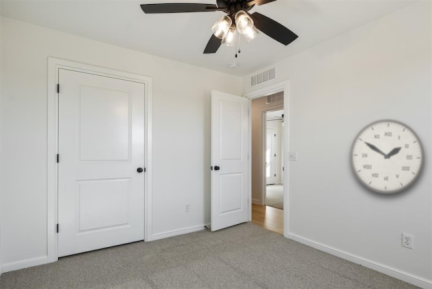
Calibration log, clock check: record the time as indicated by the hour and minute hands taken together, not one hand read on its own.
1:50
